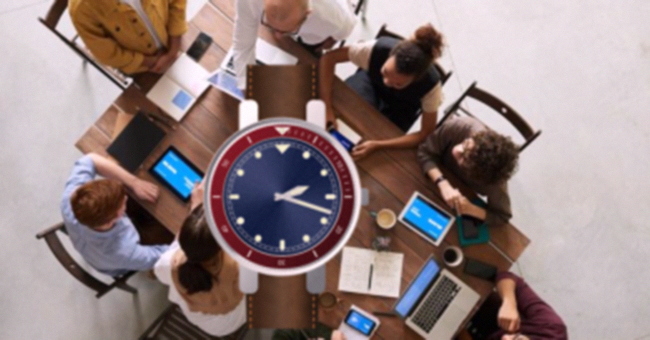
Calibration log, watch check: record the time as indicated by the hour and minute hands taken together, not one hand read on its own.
2:18
